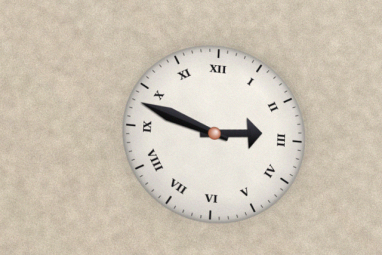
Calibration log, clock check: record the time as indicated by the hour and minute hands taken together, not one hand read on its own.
2:48
